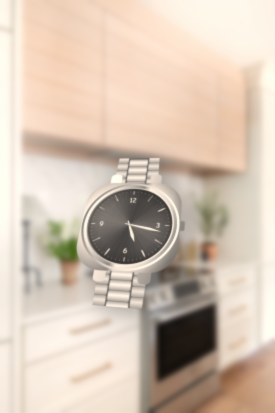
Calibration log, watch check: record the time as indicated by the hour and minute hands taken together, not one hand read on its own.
5:17
